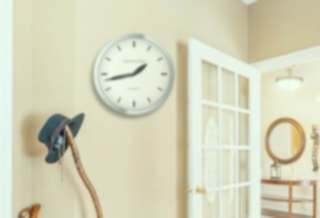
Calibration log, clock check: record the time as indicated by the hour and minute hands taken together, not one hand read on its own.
1:43
